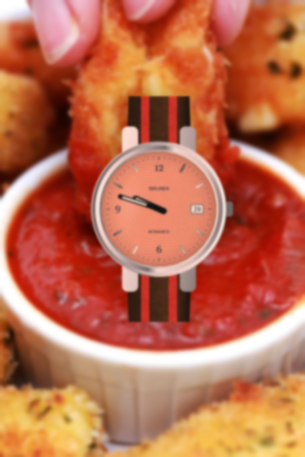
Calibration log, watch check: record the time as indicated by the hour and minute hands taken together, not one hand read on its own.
9:48
